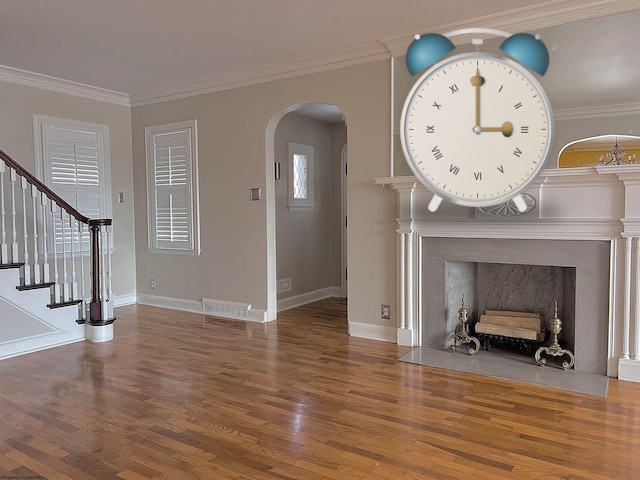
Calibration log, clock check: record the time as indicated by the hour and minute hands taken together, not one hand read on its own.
3:00
